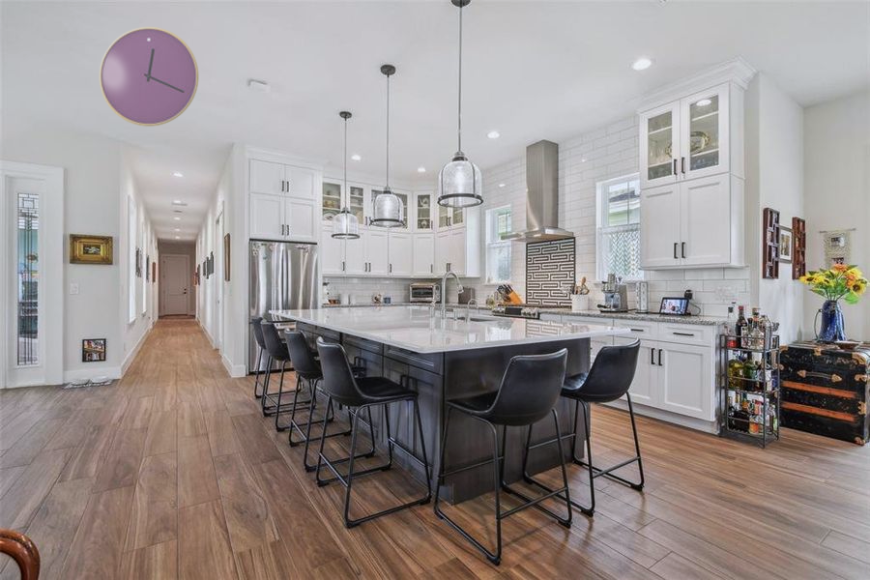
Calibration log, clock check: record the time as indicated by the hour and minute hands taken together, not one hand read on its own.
12:19
